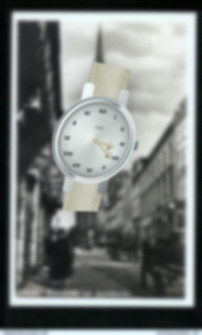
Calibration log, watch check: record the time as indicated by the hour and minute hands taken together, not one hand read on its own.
3:21
